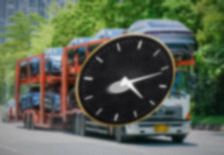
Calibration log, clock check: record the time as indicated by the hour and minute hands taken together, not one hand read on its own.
4:11
